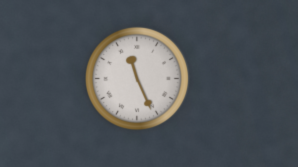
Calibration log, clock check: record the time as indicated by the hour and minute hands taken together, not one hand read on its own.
11:26
